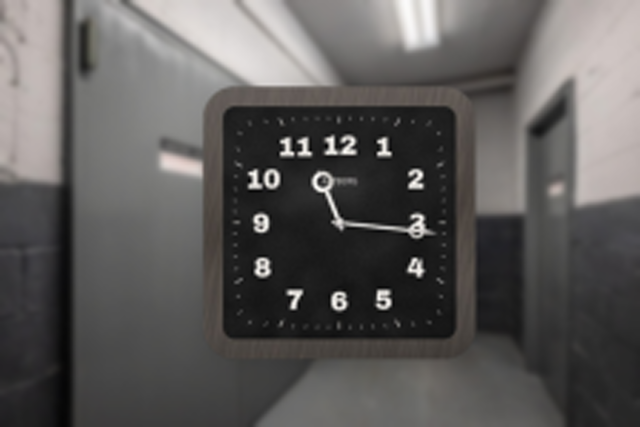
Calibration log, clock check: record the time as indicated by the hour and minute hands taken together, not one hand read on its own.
11:16
